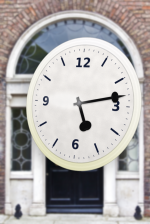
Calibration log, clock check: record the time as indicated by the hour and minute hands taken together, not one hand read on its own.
5:13
